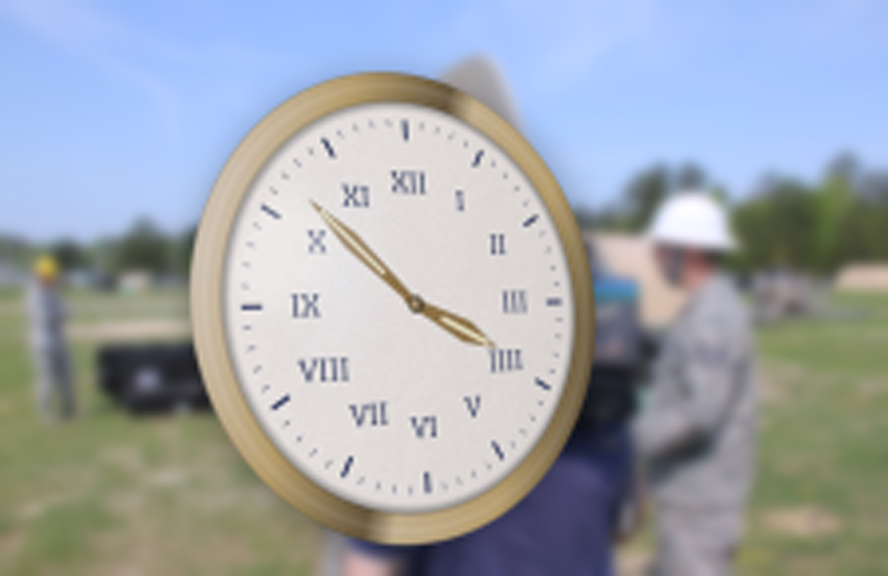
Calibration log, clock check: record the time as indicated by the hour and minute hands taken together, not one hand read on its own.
3:52
